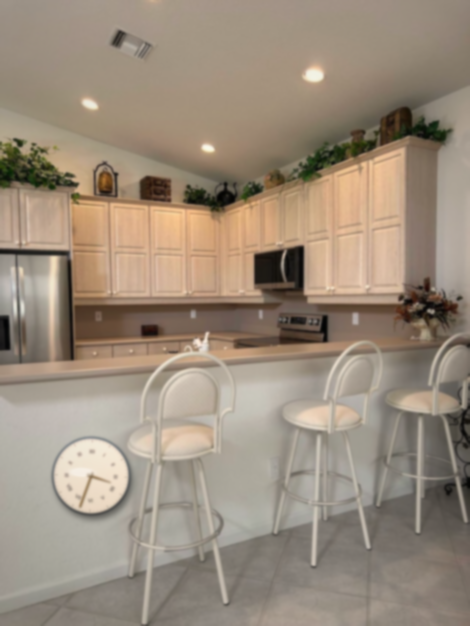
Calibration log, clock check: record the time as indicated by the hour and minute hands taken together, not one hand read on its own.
3:33
